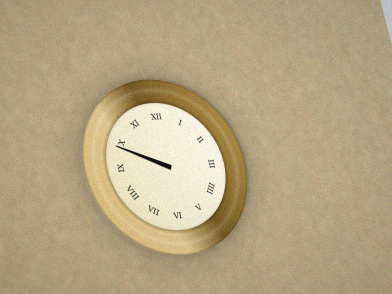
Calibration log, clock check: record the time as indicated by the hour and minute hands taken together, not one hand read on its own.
9:49
